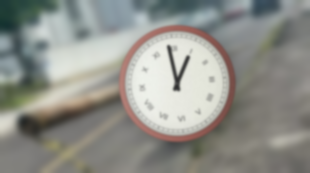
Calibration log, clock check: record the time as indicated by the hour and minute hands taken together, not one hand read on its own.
12:59
